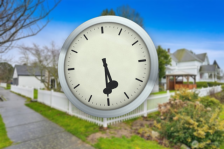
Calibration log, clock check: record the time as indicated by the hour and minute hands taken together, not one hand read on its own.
5:30
